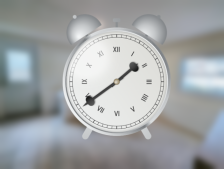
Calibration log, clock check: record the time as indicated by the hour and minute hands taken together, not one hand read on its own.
1:39
